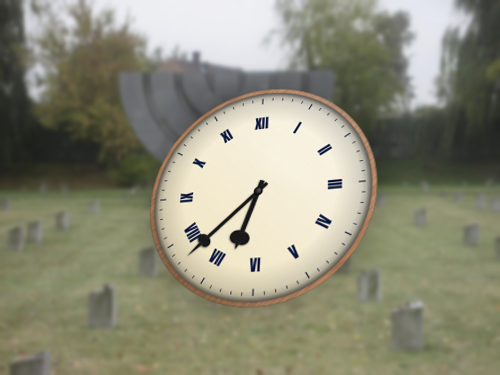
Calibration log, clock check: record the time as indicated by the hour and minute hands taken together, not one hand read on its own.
6:38
